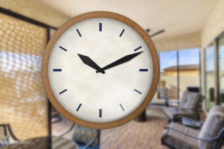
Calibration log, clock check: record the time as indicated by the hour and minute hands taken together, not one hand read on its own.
10:11
